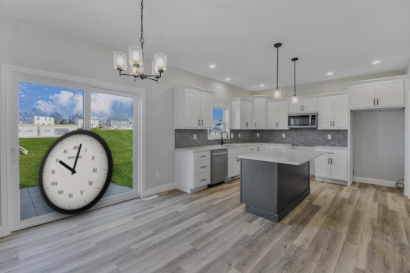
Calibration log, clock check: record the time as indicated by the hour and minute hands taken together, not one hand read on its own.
10:02
